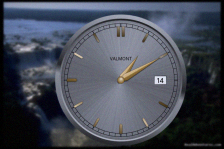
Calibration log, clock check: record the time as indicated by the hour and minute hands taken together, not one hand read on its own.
1:10
